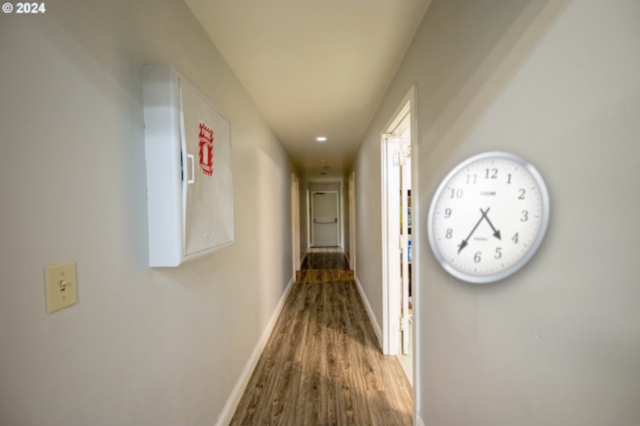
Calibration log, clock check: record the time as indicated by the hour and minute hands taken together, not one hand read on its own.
4:35
